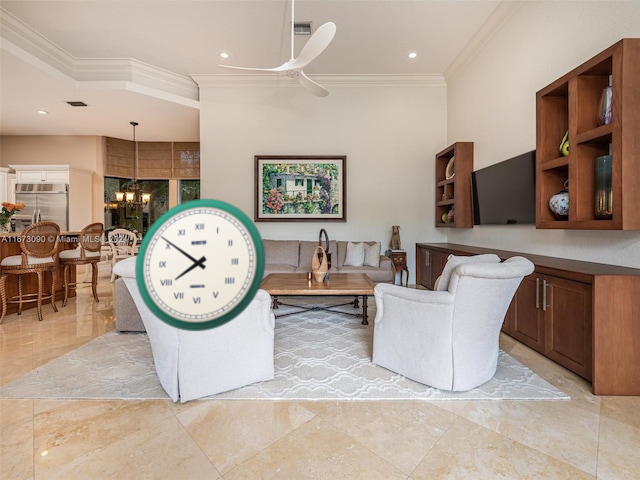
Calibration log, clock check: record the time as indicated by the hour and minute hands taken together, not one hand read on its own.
7:51
